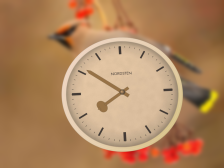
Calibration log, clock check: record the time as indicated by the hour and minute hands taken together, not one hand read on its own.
7:51
